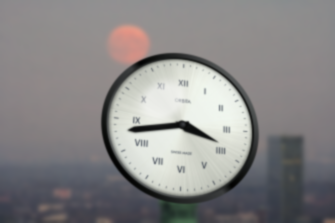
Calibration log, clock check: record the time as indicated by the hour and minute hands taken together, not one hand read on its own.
3:43
